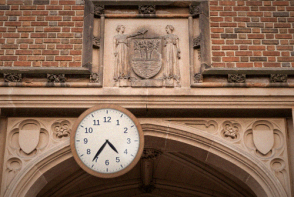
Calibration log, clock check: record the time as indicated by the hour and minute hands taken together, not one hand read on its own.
4:36
